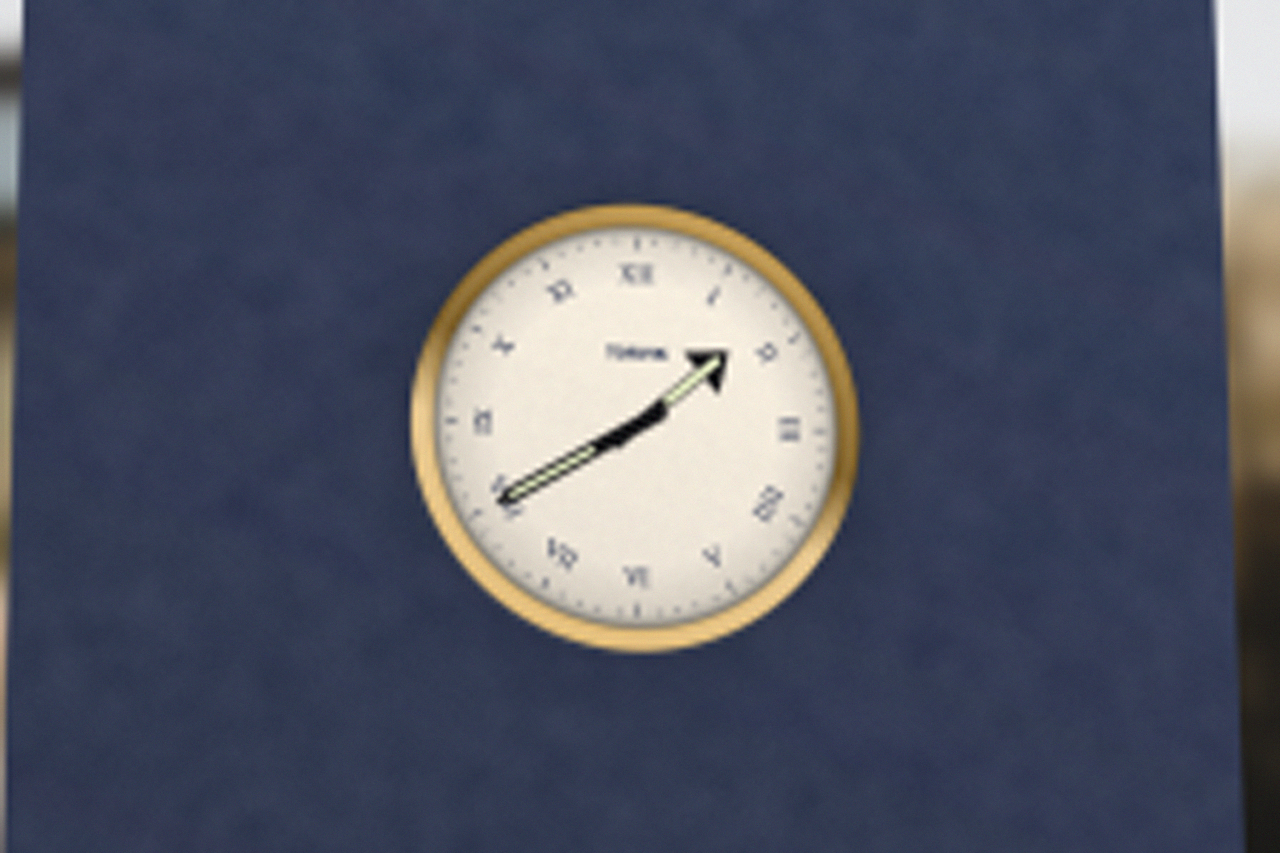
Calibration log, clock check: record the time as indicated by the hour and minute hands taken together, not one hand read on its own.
1:40
